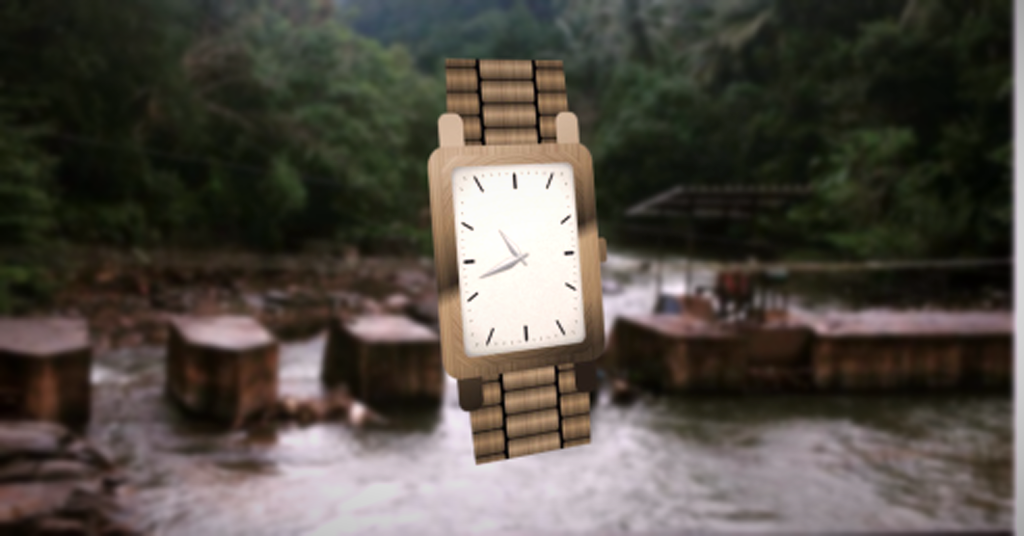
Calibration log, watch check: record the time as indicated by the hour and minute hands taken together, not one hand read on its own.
10:42
